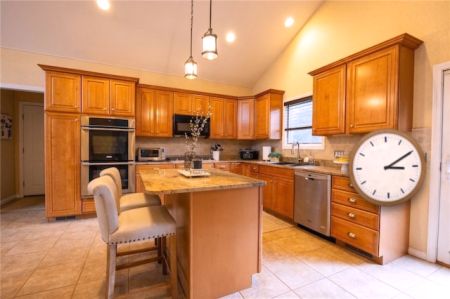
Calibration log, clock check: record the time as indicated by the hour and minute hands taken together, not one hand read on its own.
3:10
